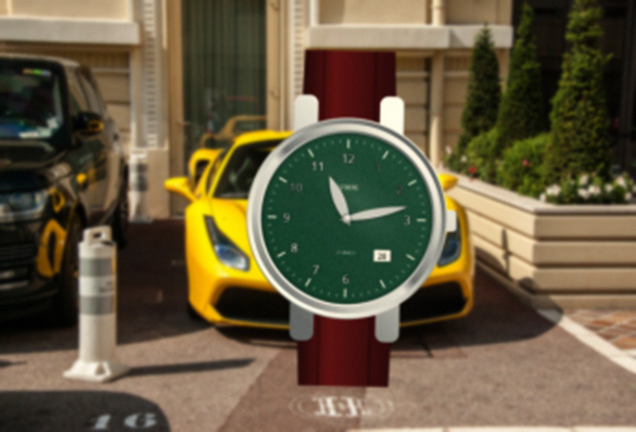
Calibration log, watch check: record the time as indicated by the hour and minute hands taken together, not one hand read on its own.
11:13
